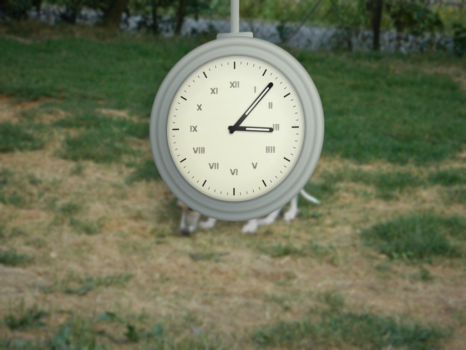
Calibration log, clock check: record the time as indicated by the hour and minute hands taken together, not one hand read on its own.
3:07
